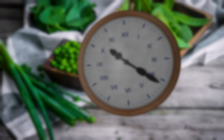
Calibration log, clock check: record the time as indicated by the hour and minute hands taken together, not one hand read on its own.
10:21
